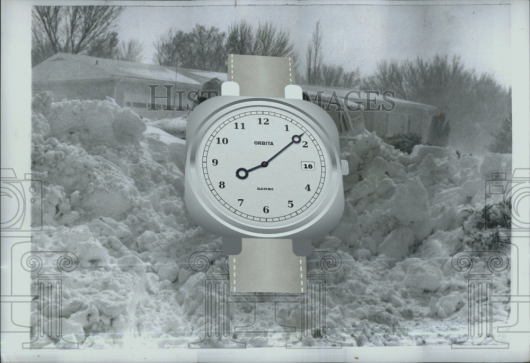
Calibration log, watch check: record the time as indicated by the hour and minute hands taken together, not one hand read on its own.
8:08
